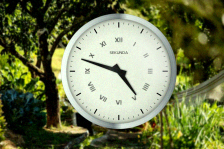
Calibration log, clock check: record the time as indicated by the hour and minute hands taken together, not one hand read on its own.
4:48
